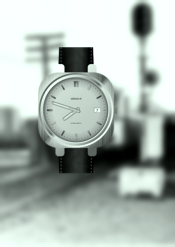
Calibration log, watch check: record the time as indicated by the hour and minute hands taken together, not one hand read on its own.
7:48
